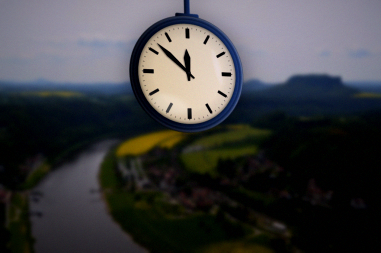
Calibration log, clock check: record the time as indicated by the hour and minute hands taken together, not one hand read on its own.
11:52
